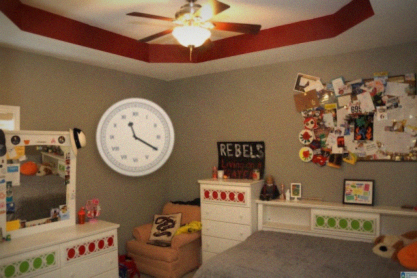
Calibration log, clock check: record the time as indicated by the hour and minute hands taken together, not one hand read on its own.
11:20
